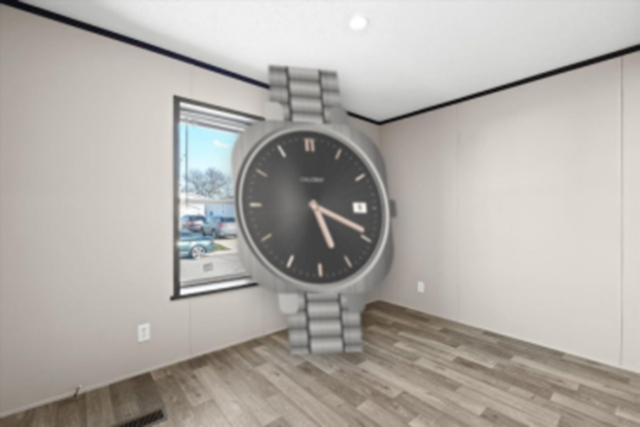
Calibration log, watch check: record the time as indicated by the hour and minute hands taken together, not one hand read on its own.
5:19
